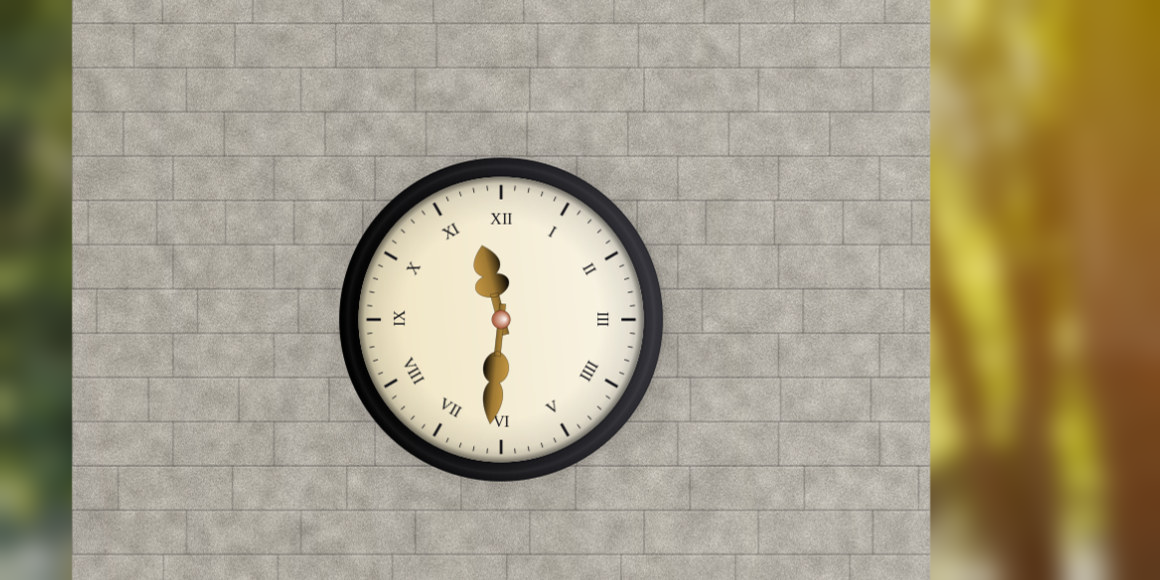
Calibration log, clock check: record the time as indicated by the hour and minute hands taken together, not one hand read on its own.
11:31
